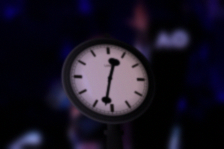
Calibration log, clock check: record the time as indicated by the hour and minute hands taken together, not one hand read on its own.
12:32
